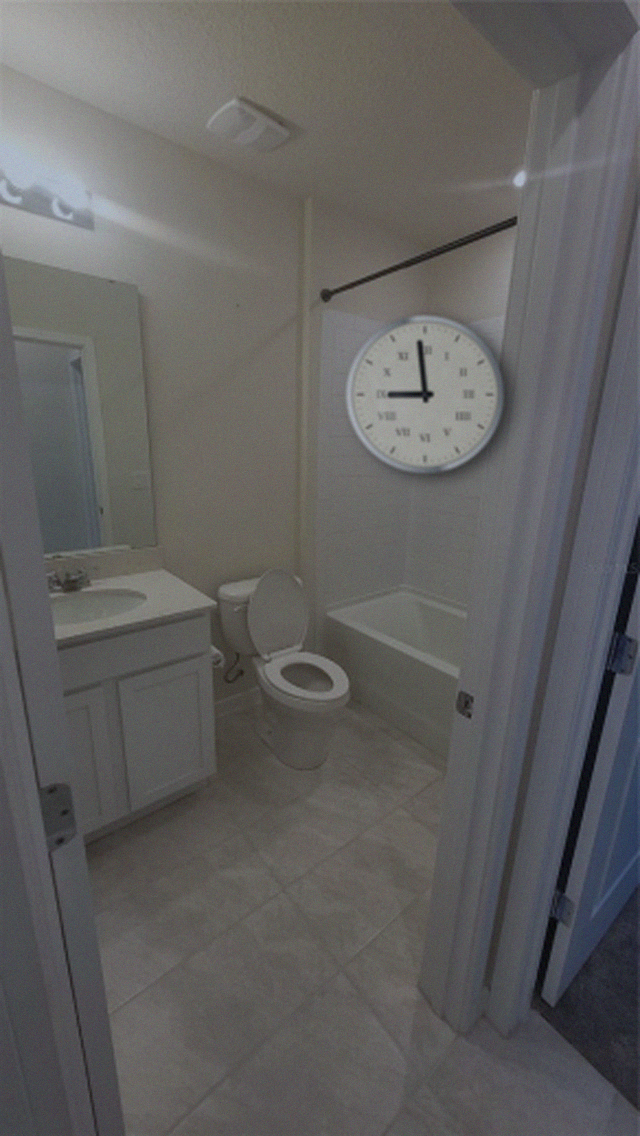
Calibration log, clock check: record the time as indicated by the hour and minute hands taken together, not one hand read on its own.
8:59
